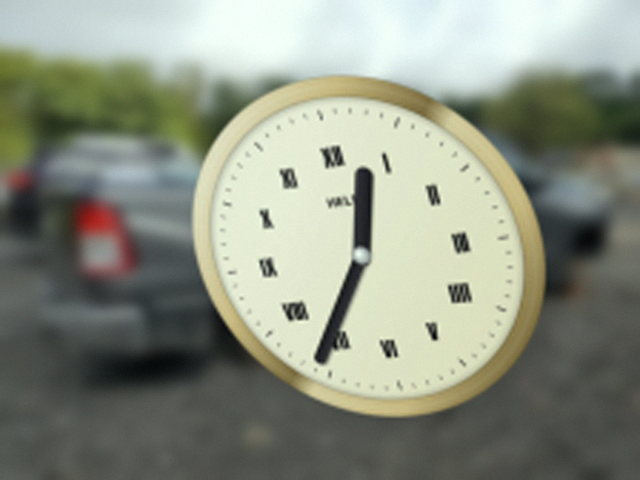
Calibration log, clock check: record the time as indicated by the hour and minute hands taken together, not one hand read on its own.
12:36
